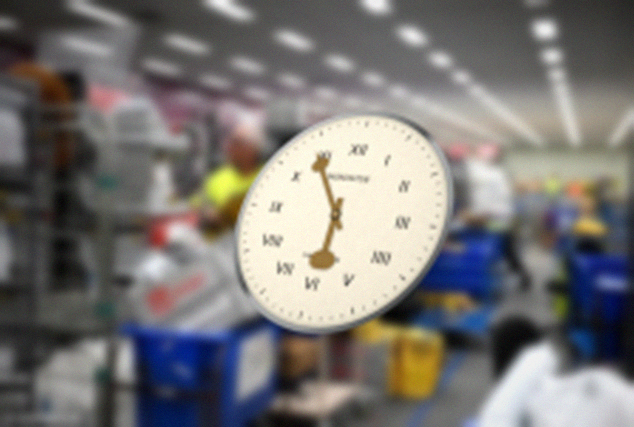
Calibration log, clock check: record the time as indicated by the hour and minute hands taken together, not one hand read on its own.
5:54
